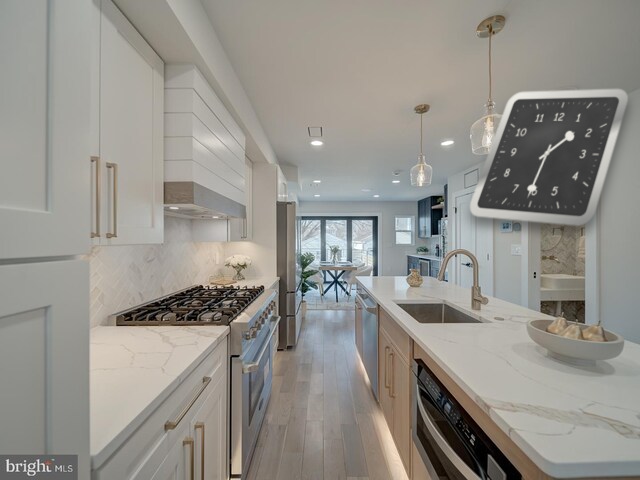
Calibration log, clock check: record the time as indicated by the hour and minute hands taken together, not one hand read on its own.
1:31
